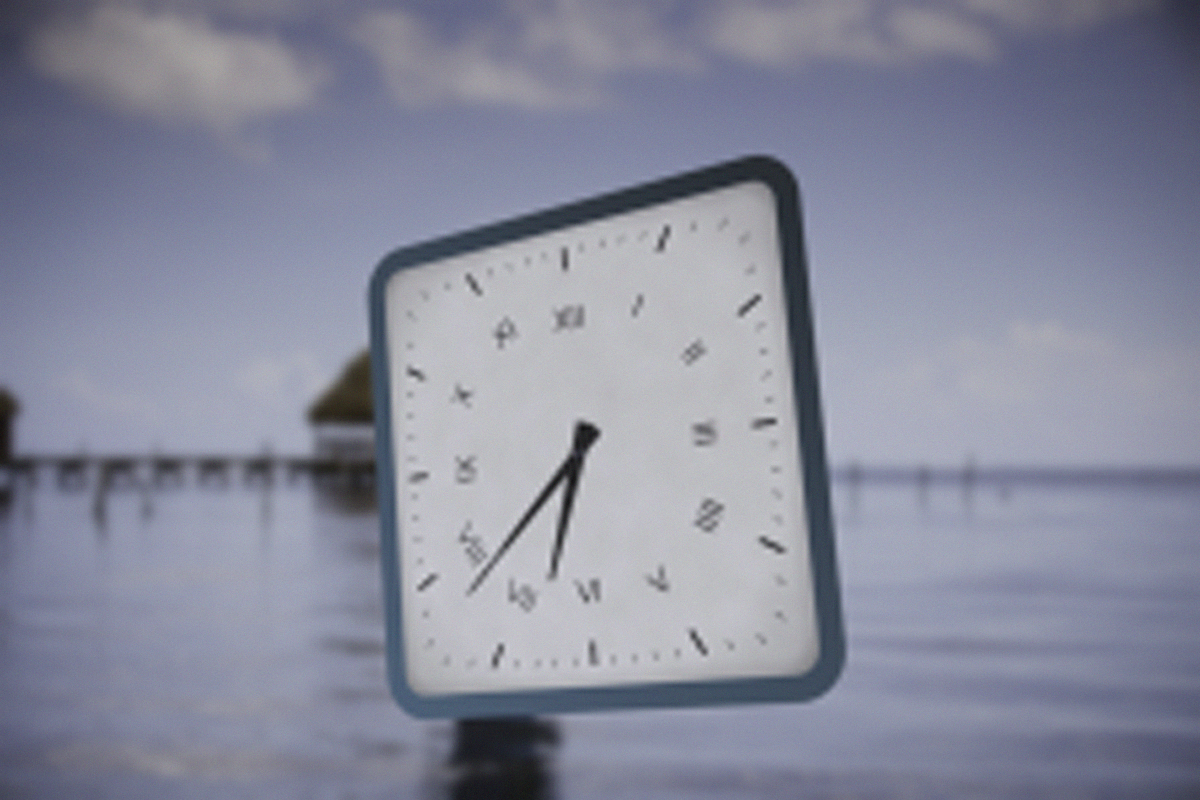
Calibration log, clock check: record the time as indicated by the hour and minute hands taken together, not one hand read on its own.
6:38
